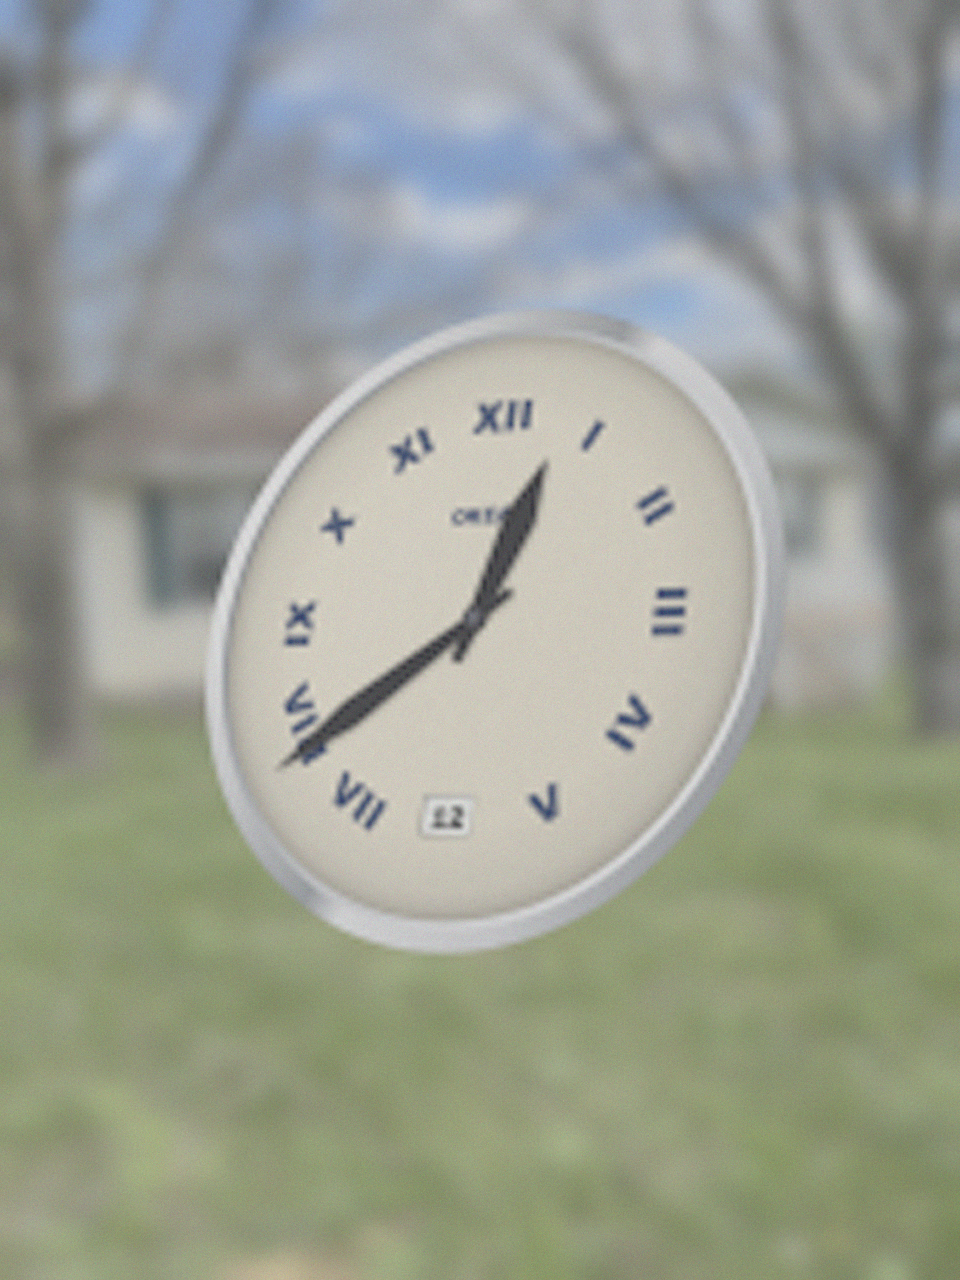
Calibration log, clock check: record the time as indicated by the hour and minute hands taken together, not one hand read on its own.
12:39
